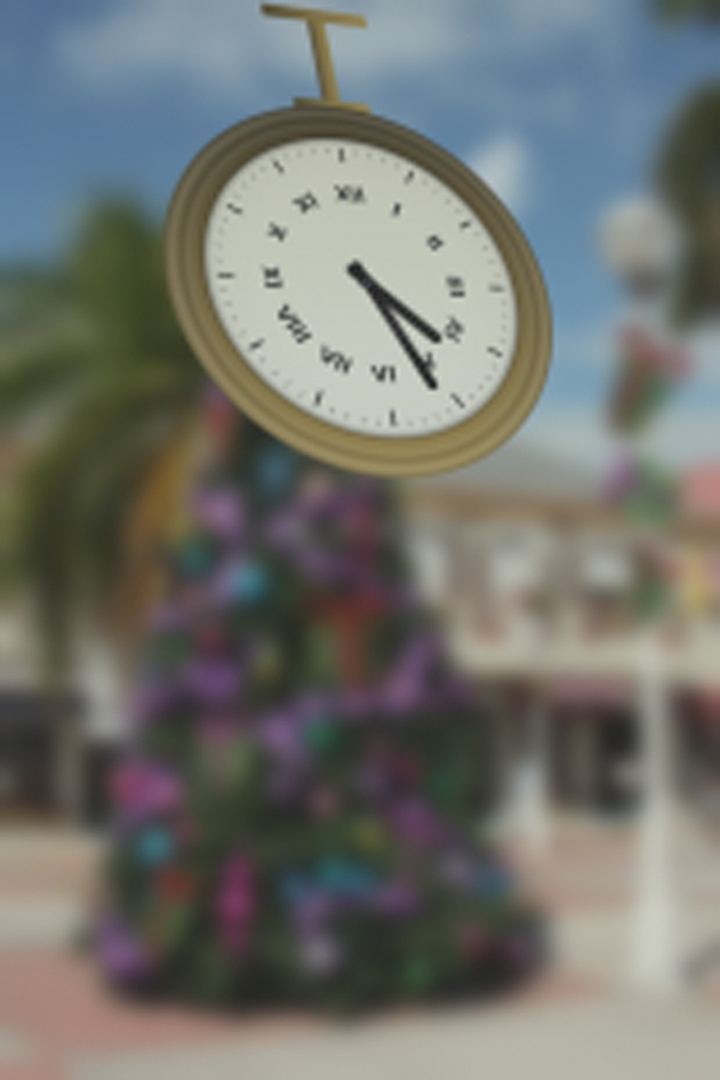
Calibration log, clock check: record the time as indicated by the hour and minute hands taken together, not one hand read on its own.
4:26
